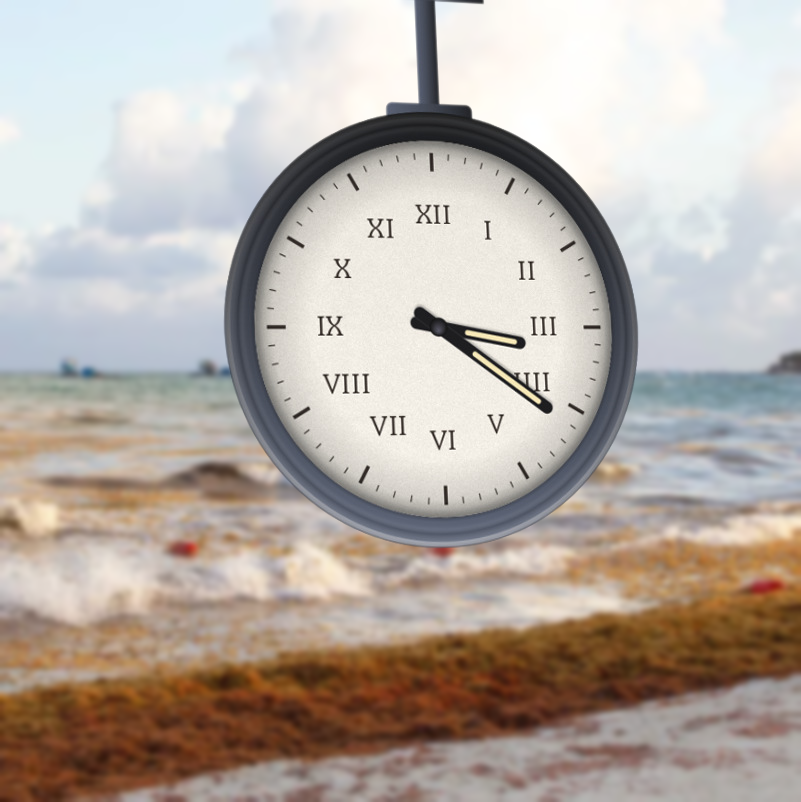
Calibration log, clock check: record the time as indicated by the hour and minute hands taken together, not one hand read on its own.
3:21
